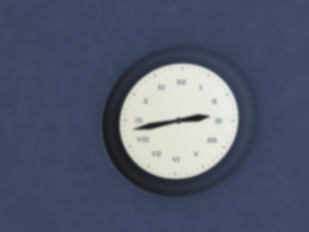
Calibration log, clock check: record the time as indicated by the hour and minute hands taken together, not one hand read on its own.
2:43
